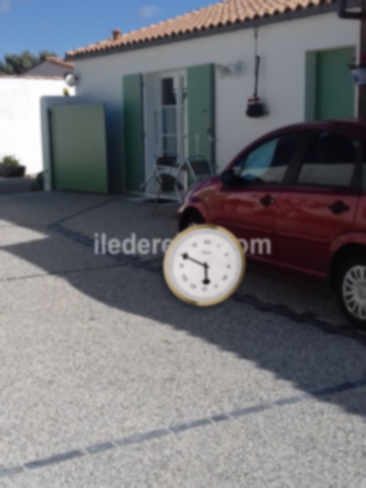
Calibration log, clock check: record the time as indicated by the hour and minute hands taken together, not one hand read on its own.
5:49
